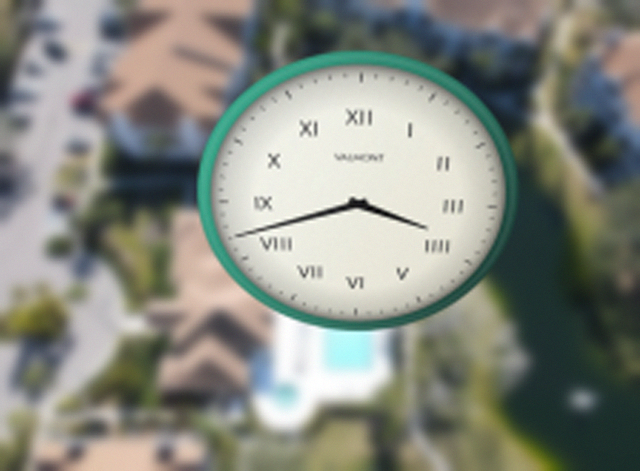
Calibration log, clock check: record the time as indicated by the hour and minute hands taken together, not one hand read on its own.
3:42
